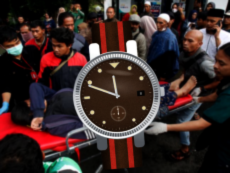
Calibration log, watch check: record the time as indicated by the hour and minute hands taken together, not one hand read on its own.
11:49
